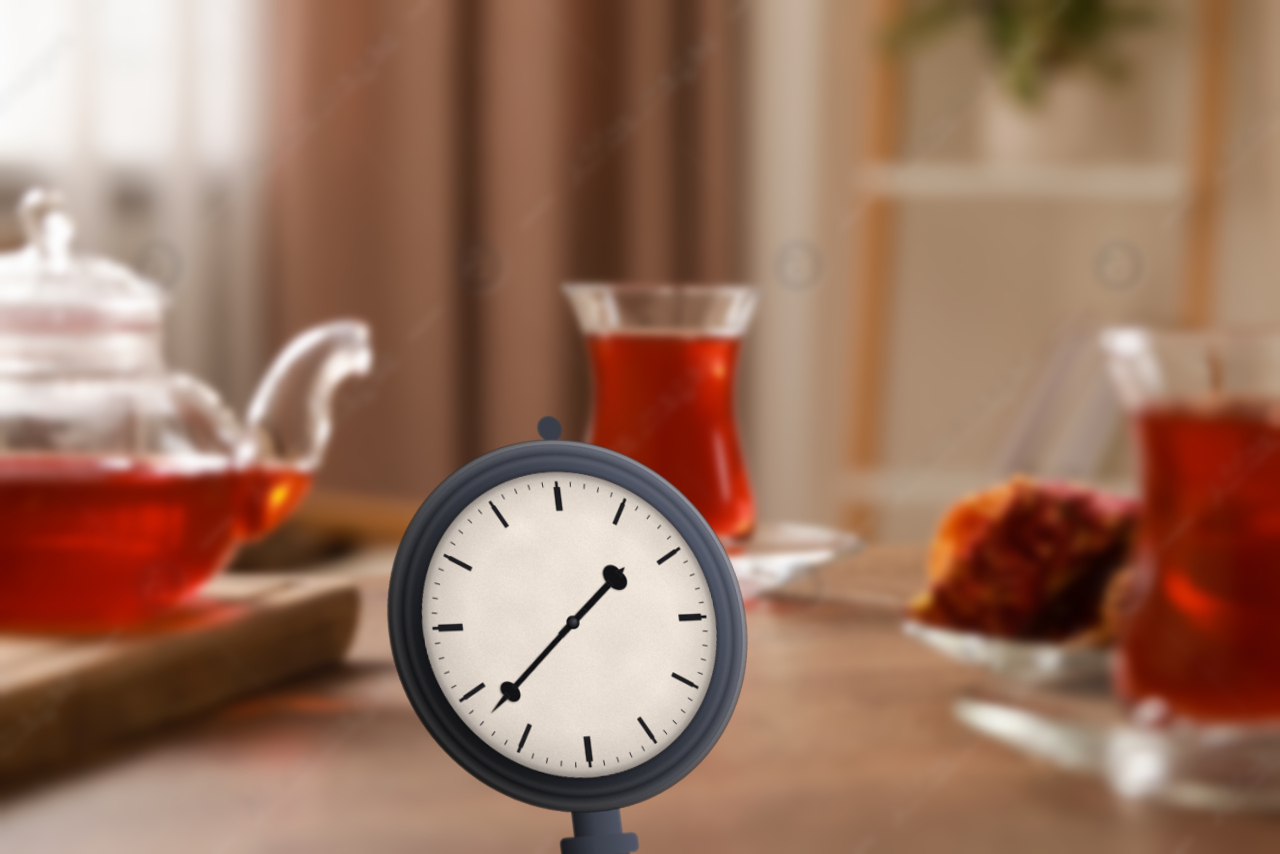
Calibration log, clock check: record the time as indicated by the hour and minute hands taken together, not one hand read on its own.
1:38
